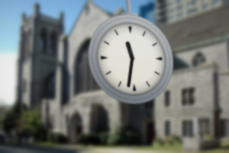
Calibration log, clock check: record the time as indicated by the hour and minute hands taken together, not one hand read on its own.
11:32
